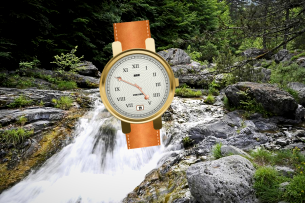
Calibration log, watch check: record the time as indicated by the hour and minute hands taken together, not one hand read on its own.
4:50
